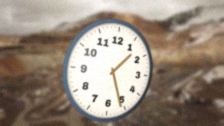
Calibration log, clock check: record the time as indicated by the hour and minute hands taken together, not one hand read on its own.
1:26
